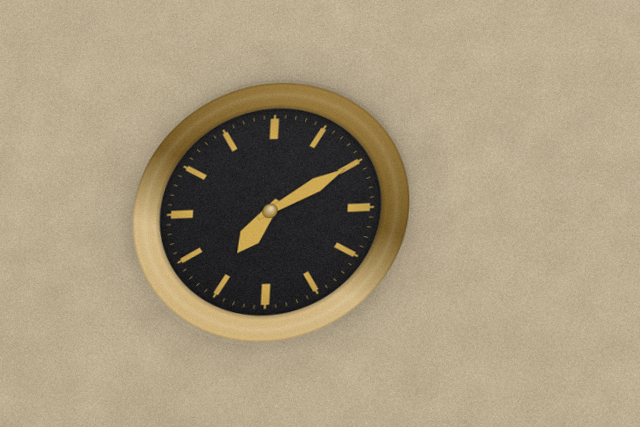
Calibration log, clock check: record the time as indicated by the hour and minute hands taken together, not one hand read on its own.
7:10
